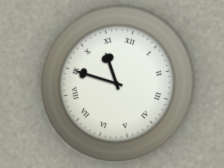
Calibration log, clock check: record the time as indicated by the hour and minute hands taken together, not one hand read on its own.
10:45
